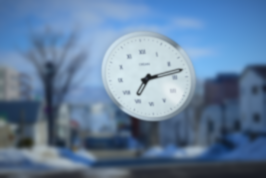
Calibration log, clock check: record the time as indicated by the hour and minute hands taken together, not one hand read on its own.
7:13
